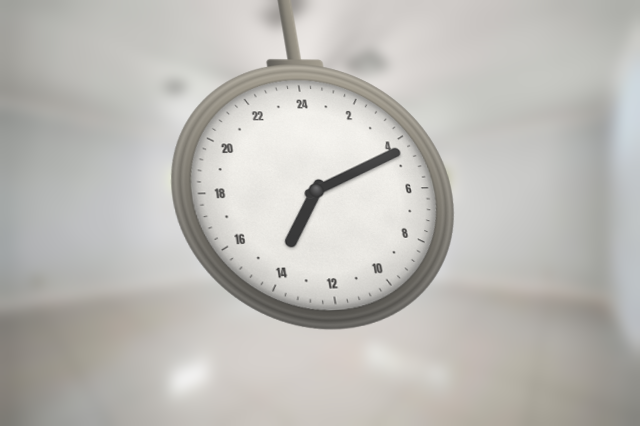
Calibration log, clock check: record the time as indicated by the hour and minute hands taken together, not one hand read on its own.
14:11
